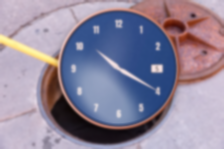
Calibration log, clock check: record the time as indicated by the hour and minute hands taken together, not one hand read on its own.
10:20
